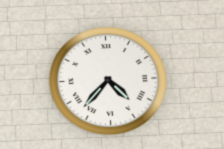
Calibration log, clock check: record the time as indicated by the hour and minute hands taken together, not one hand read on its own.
4:37
